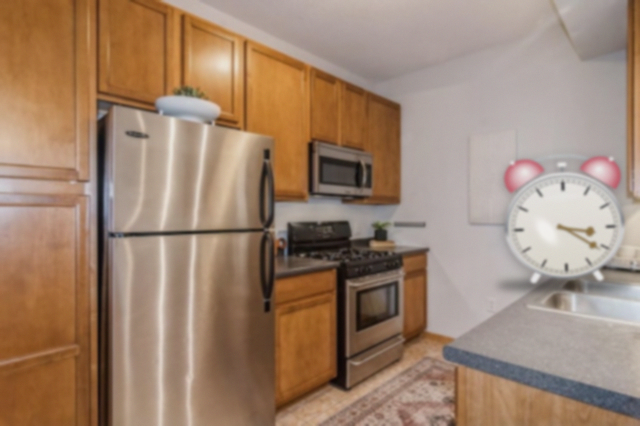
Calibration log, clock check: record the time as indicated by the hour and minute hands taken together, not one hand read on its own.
3:21
